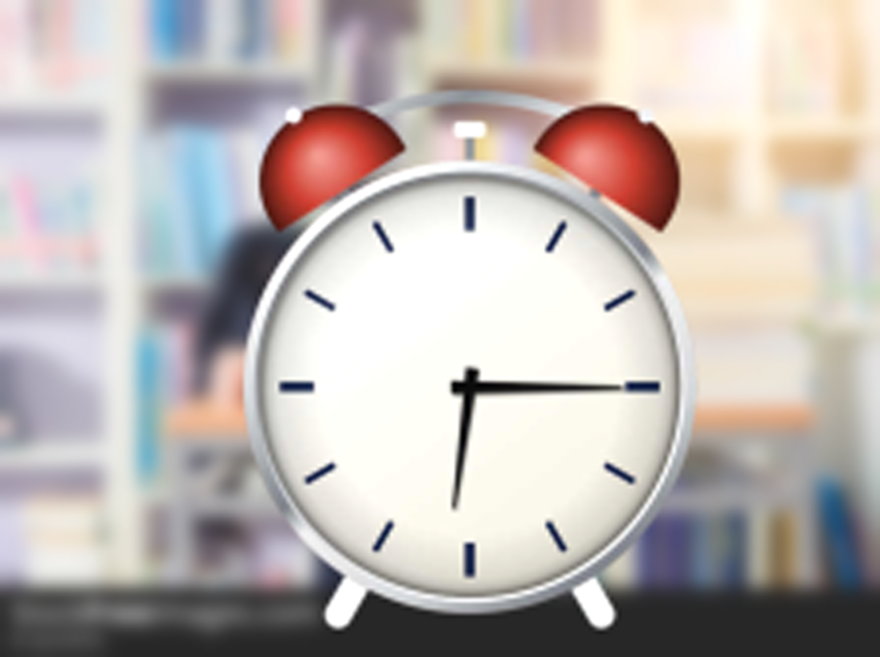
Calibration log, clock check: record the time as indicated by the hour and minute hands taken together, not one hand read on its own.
6:15
